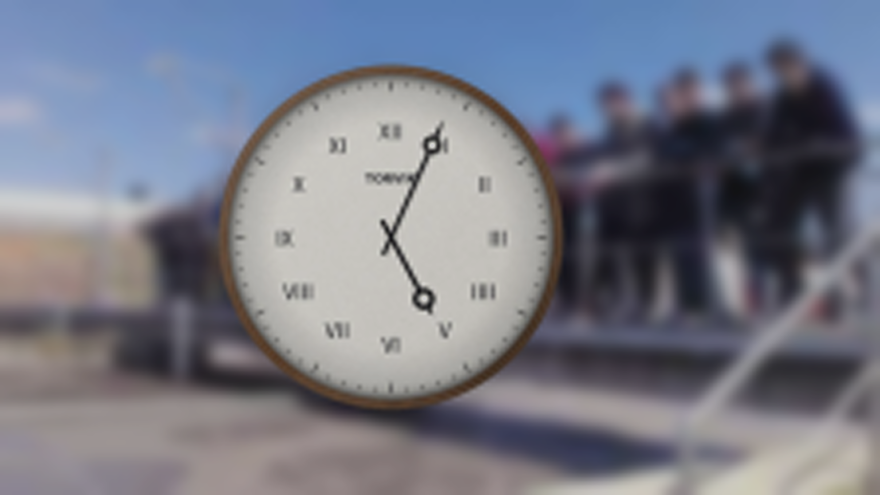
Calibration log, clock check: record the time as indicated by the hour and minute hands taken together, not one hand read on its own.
5:04
